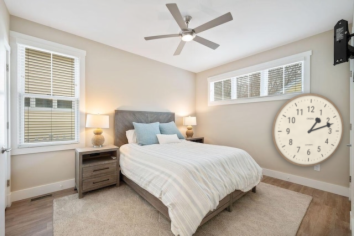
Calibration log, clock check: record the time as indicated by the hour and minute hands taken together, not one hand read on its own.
1:12
